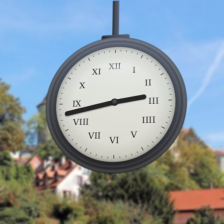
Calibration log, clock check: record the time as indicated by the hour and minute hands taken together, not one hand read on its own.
2:43
